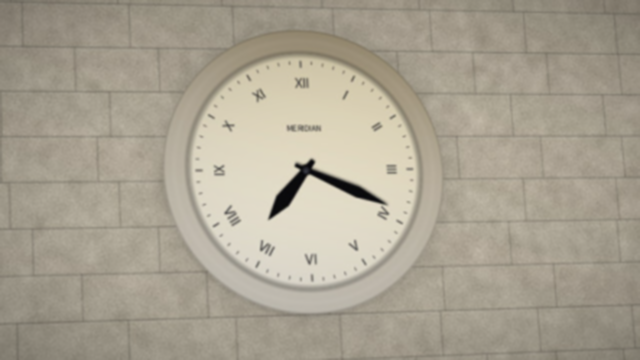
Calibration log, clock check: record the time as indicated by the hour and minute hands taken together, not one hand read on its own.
7:19
